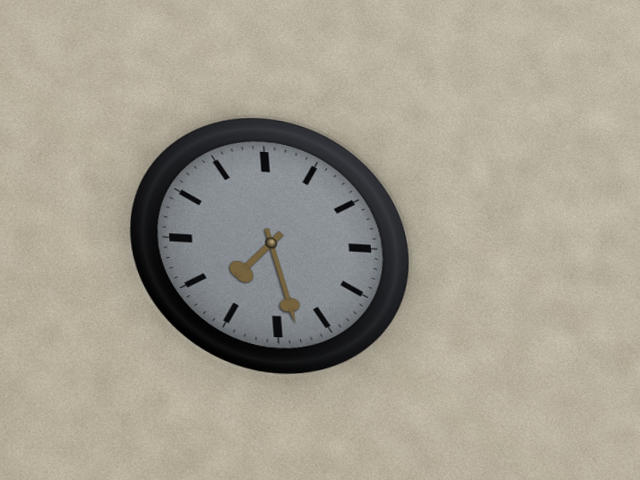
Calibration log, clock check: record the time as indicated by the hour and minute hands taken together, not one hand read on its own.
7:28
